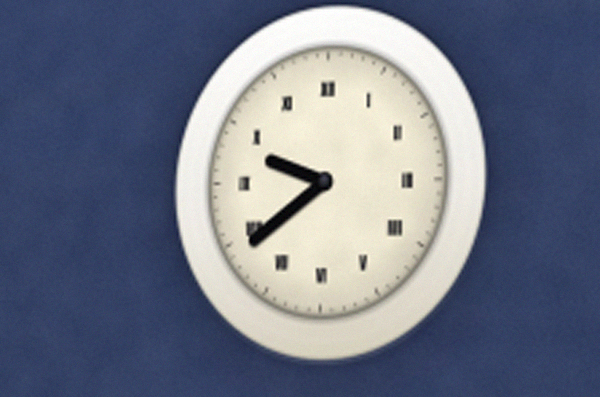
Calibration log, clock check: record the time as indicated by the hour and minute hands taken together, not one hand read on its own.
9:39
